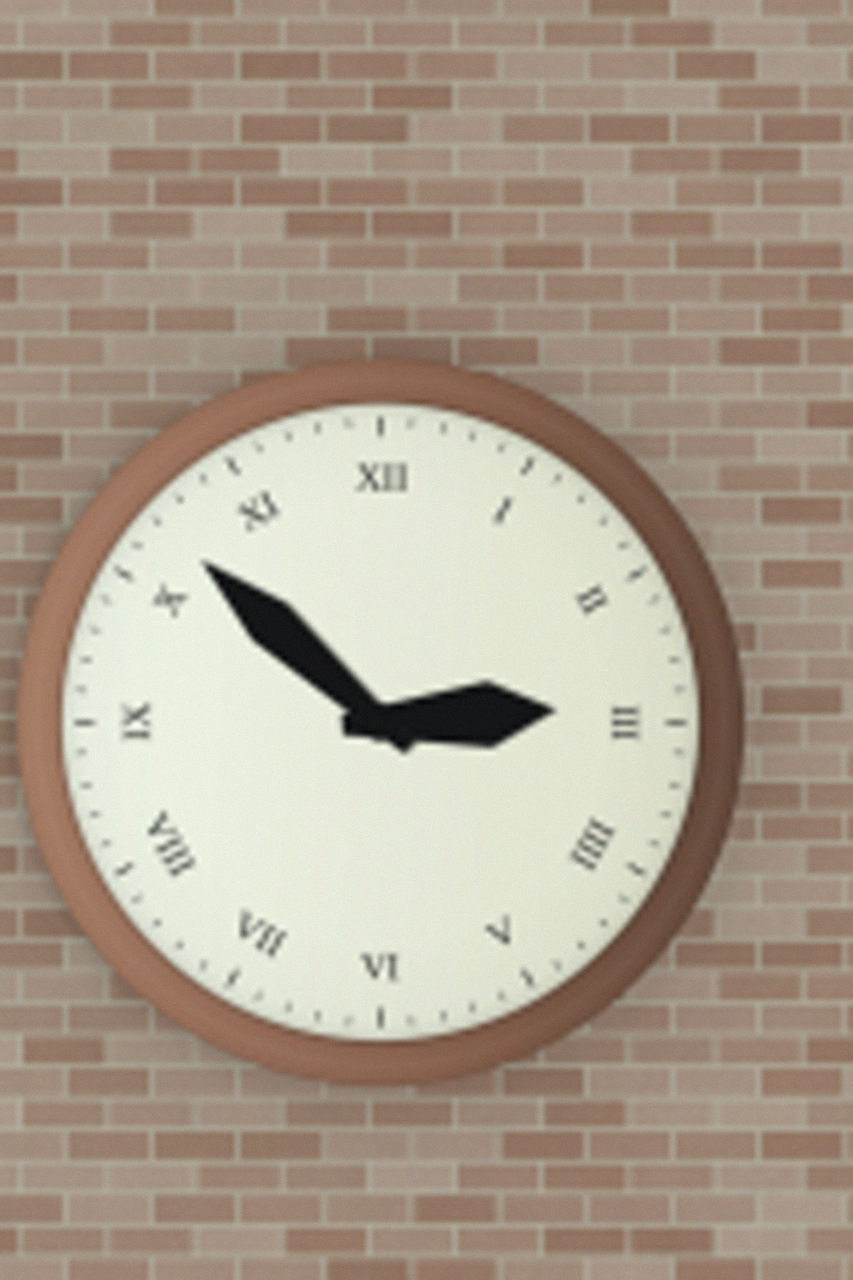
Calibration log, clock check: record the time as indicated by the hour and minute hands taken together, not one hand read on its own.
2:52
